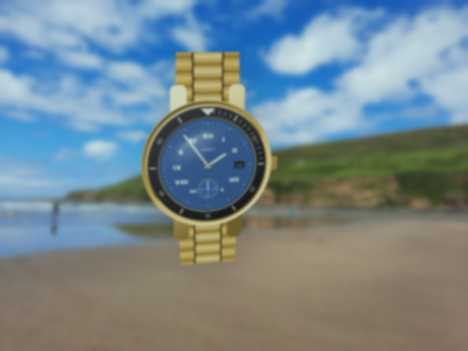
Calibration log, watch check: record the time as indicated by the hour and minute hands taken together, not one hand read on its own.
1:54
